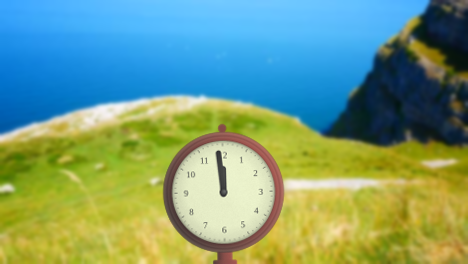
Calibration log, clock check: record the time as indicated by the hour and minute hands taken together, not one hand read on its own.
11:59
